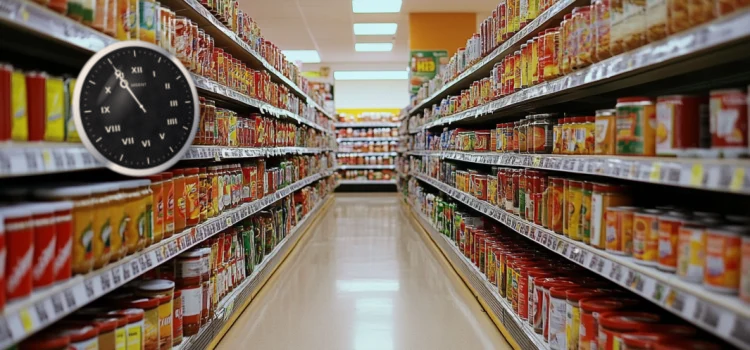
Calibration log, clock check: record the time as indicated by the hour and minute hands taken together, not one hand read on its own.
10:55
